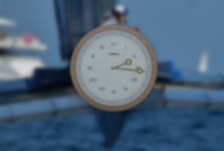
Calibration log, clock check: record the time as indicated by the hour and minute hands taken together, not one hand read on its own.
2:16
